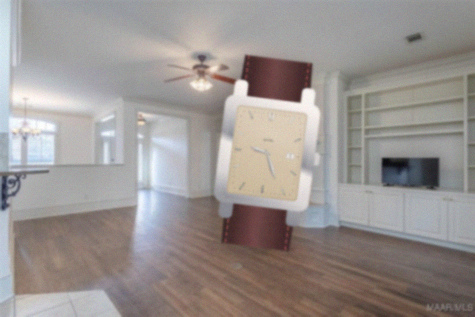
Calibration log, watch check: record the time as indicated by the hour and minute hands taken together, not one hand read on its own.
9:26
